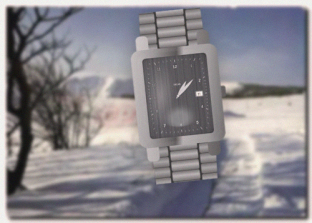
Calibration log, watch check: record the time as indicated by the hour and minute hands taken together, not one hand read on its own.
1:08
